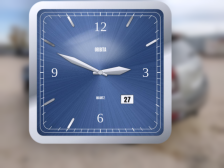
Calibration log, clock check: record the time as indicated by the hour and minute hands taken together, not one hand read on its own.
2:49
